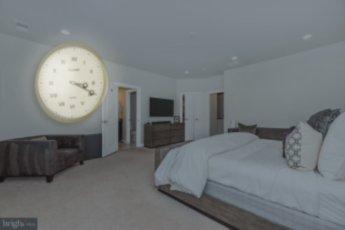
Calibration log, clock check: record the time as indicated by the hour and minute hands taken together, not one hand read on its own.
3:19
